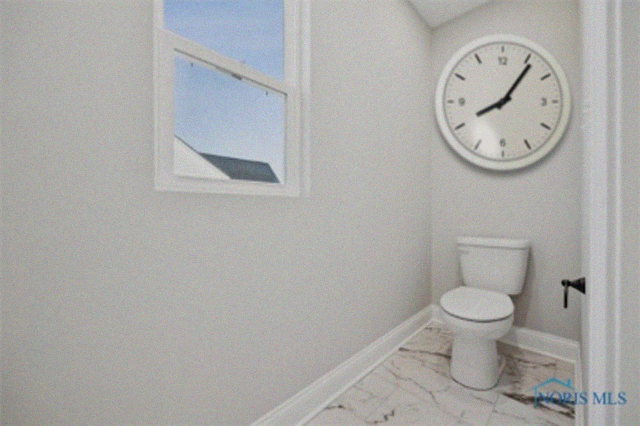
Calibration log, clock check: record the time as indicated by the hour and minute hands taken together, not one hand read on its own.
8:06
